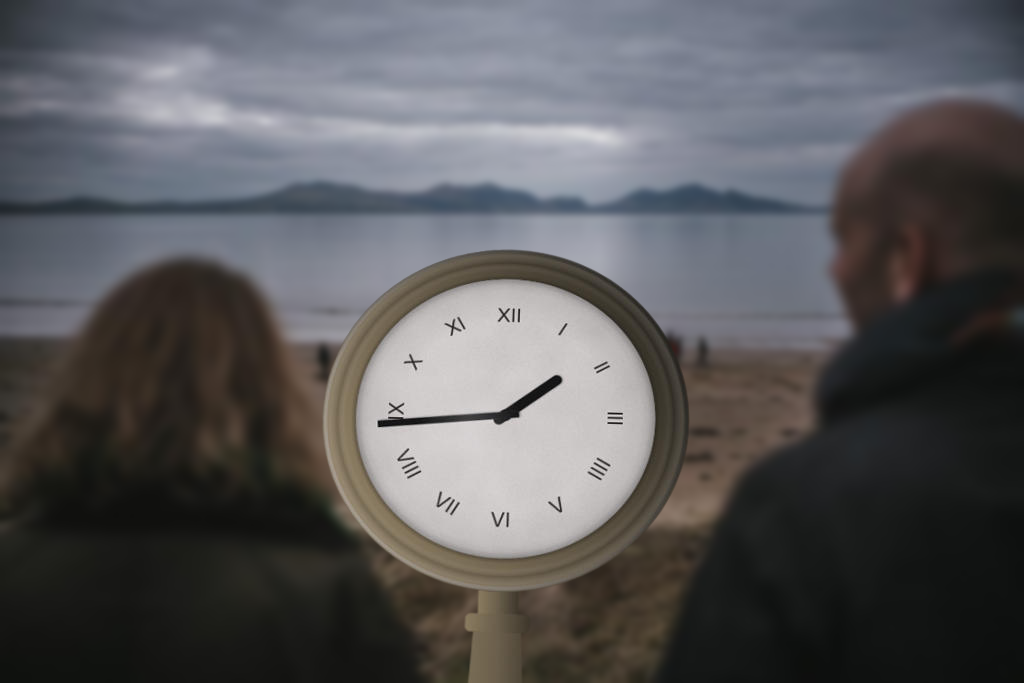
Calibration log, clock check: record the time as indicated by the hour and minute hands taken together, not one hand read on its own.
1:44
